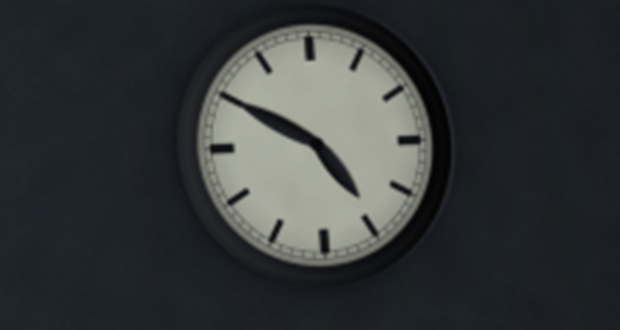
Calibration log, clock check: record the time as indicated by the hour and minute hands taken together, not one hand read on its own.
4:50
